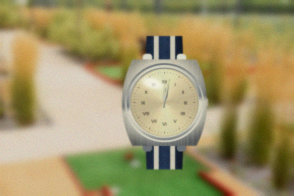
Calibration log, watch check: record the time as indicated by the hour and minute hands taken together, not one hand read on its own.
12:02
